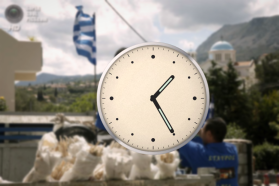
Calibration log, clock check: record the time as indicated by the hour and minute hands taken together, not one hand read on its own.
1:25
